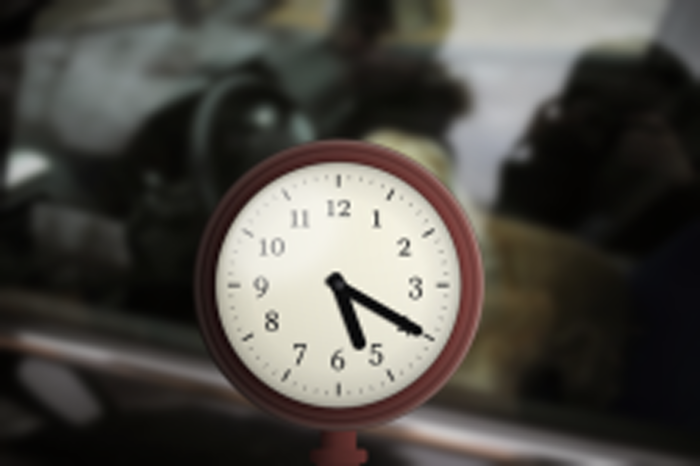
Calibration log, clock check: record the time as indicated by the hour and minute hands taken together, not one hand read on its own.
5:20
